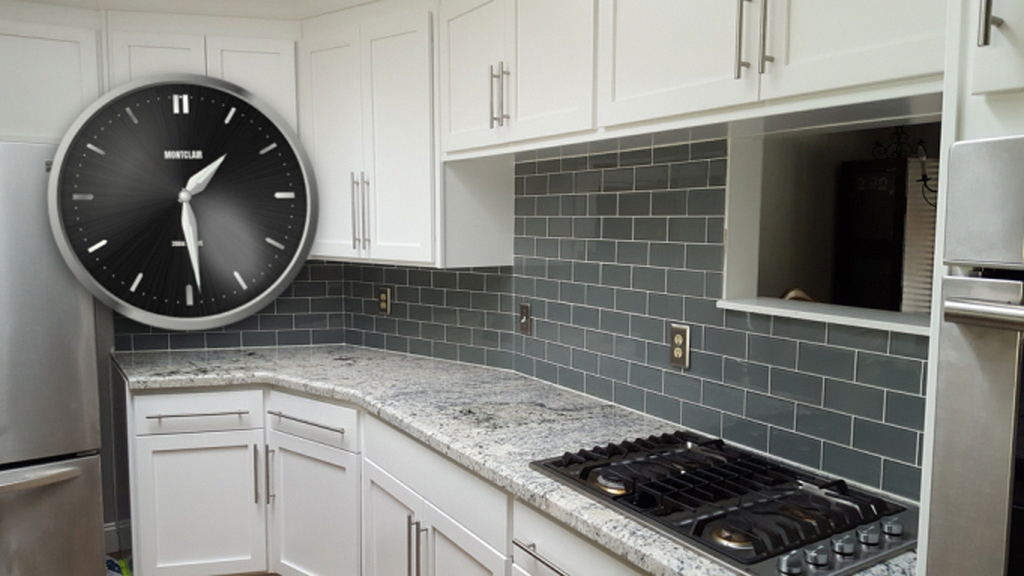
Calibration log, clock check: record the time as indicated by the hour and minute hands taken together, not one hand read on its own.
1:29
